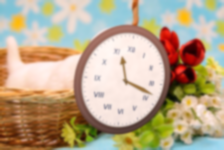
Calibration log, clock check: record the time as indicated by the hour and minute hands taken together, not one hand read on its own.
11:18
